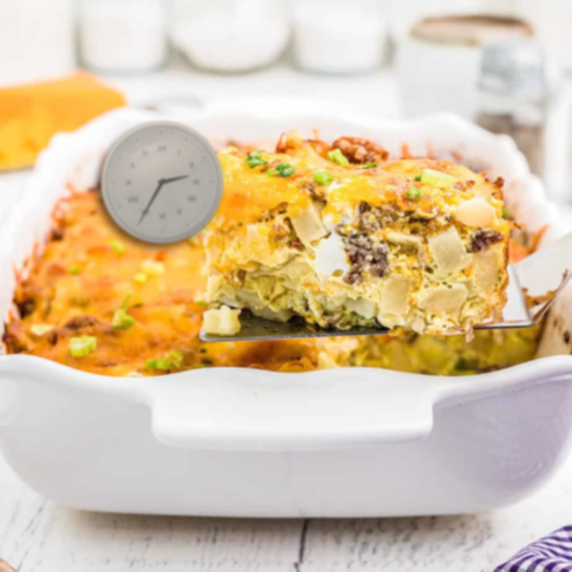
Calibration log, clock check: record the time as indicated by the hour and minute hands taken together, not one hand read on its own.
2:35
